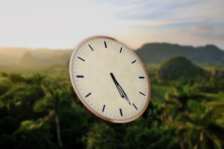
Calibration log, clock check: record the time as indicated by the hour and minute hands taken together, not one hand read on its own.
5:26
